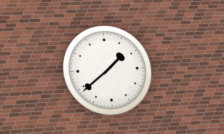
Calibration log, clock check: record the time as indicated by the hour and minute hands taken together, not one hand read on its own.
1:39
